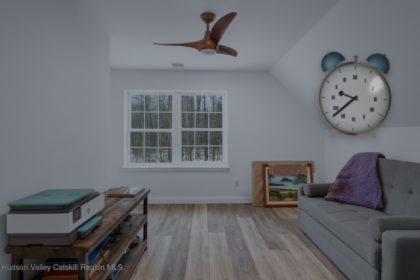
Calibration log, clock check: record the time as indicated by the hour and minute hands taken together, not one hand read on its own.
9:38
